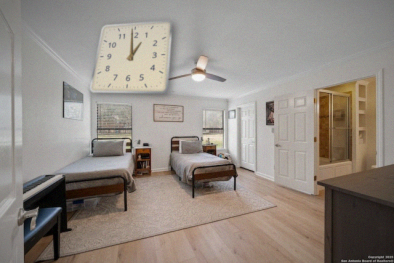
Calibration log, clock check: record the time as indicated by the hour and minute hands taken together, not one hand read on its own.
12:59
